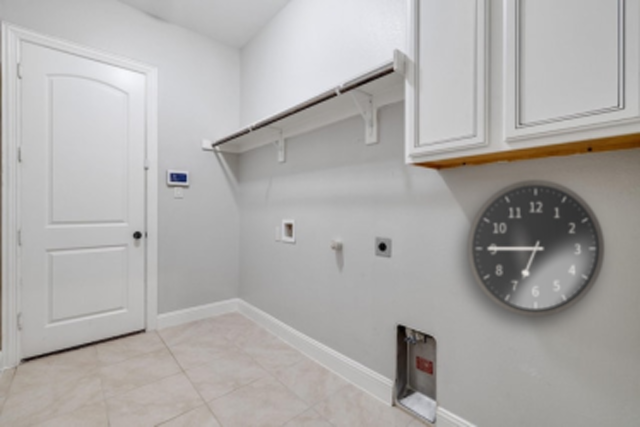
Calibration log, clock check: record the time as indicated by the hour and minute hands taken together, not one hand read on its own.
6:45
